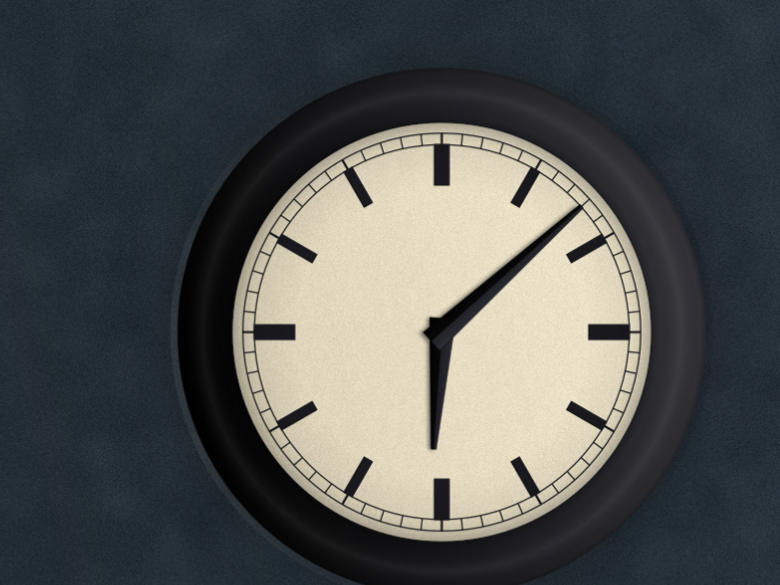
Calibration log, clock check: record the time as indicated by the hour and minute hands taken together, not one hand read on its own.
6:08
